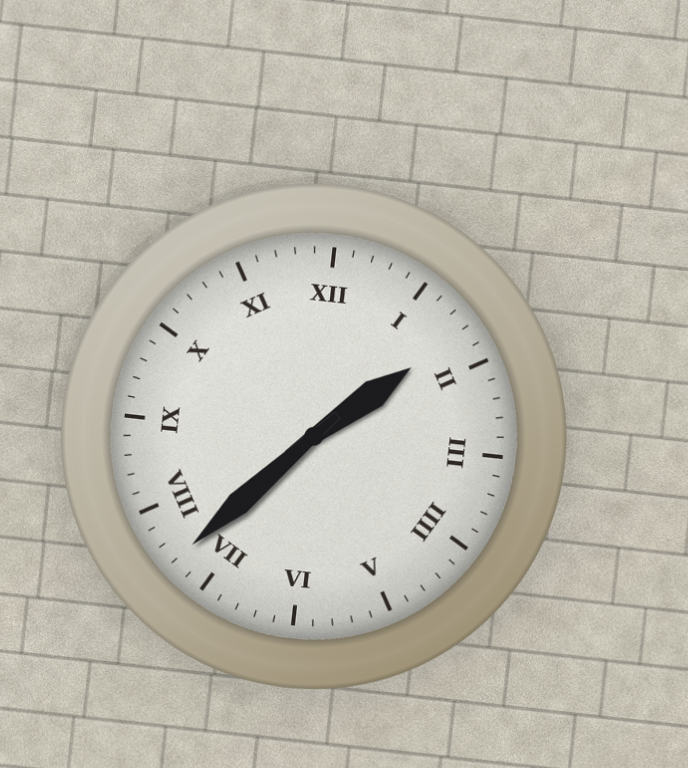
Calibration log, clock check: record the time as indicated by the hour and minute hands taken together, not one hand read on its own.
1:37
